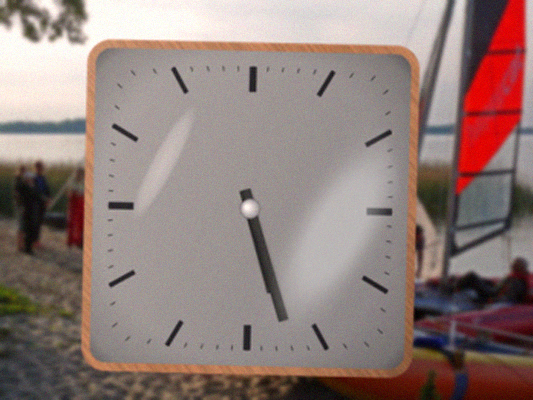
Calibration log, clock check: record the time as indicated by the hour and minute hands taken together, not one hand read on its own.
5:27
